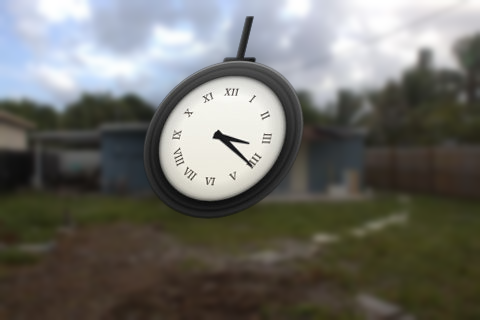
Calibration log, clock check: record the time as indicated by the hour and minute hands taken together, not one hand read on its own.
3:21
